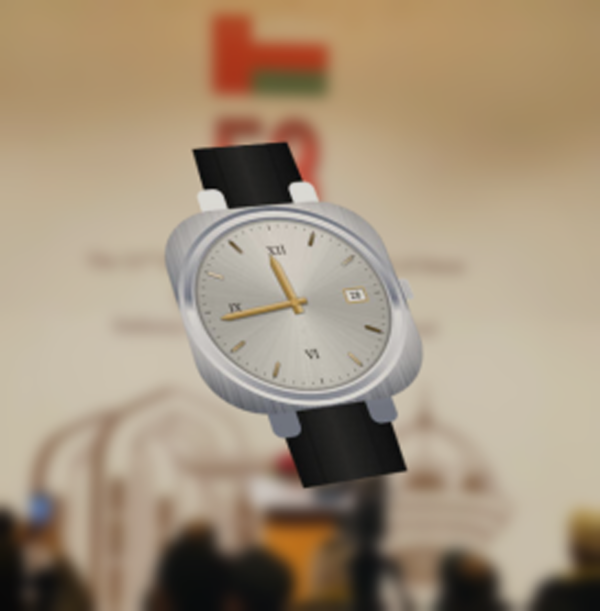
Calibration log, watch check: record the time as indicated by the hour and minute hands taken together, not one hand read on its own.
11:44
